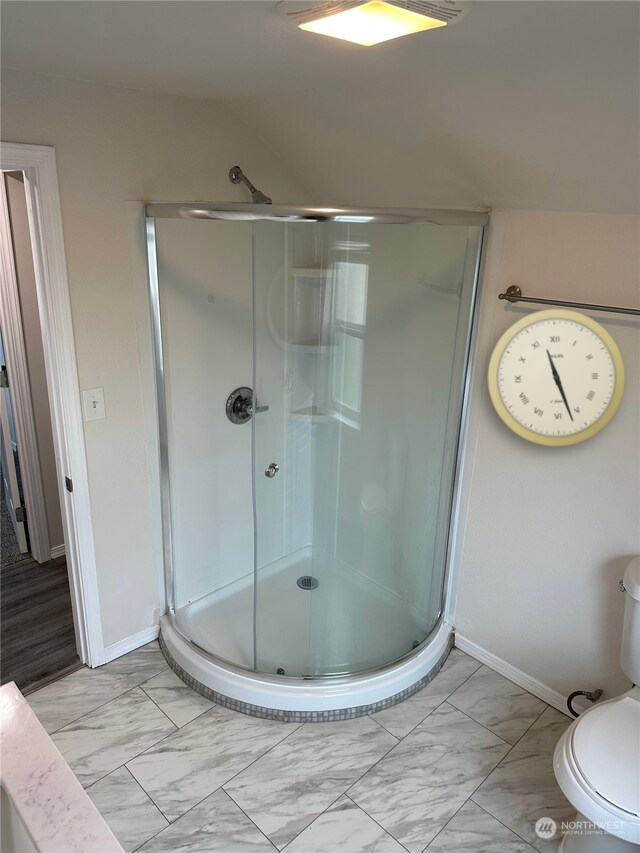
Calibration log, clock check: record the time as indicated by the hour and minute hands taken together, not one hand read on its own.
11:27
